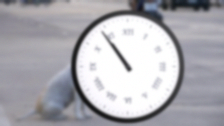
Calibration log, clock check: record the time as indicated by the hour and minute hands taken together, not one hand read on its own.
10:54
